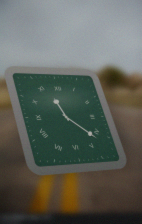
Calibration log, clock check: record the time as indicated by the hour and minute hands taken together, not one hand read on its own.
11:22
